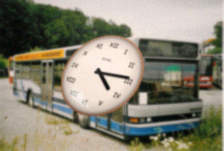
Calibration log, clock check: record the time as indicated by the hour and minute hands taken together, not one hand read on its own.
4:14
